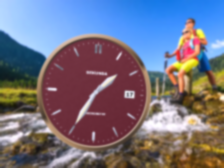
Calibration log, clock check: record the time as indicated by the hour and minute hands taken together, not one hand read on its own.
1:35
